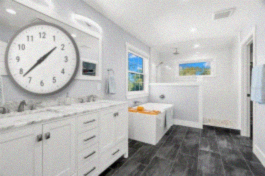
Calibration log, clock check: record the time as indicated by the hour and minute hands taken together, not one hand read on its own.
1:38
